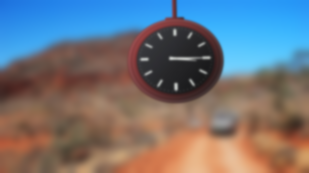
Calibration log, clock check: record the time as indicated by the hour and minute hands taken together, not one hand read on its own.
3:15
